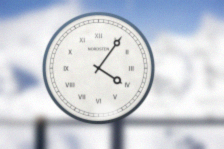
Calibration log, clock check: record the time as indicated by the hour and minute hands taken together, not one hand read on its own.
4:06
